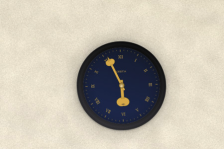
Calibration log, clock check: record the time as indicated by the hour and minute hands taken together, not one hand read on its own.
5:56
